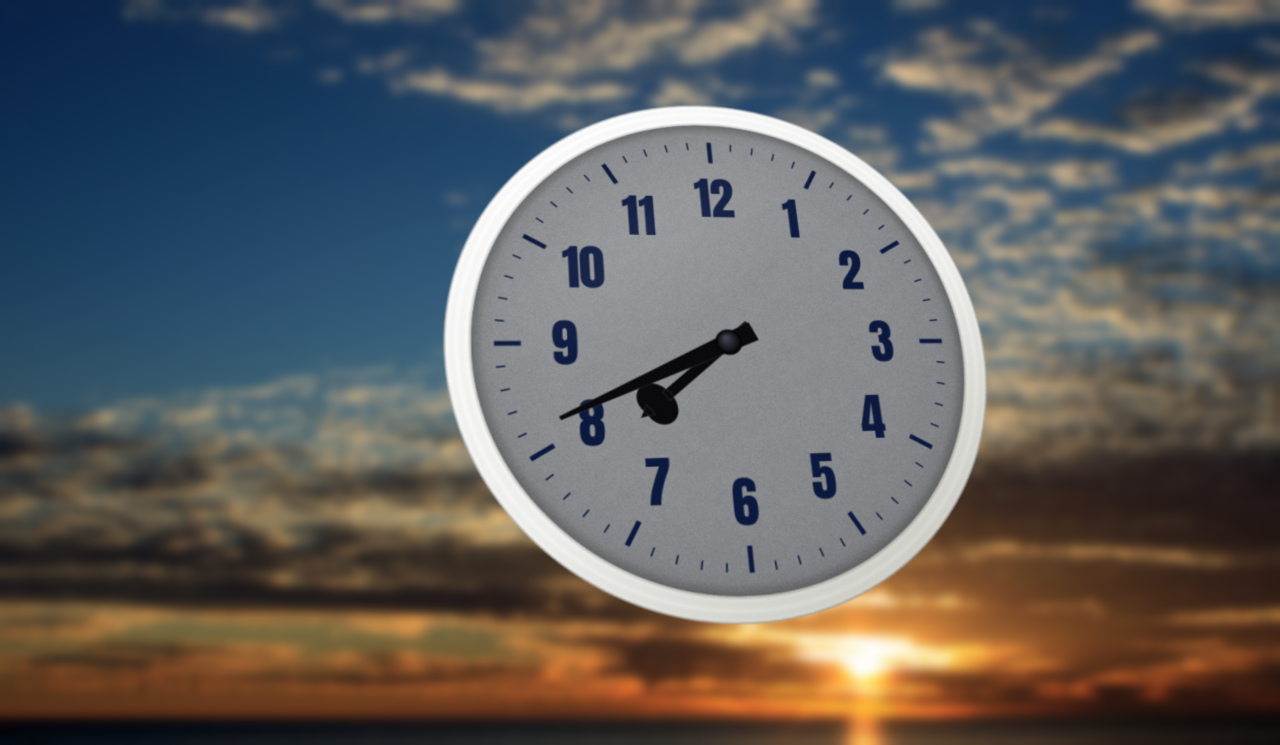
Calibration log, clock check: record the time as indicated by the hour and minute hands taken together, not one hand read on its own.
7:41
